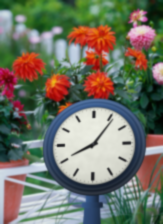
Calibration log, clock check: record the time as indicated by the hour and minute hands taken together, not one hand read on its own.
8:06
